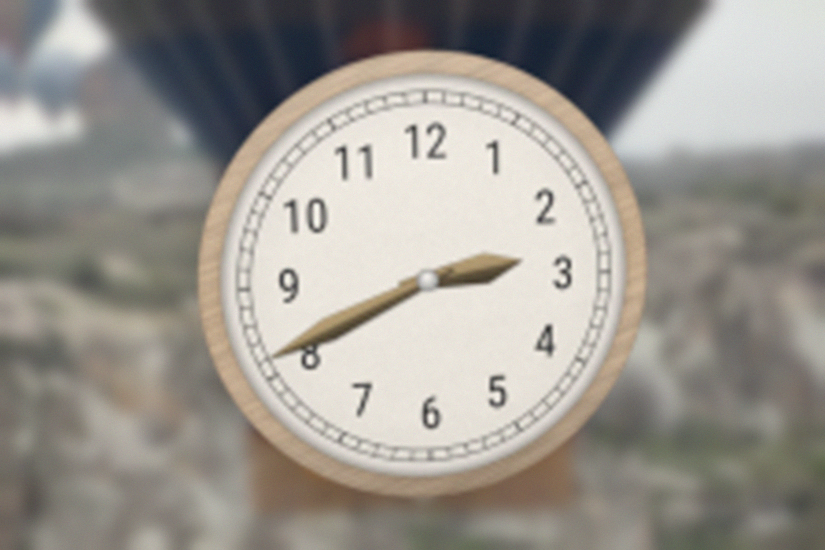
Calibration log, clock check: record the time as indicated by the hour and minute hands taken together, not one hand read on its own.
2:41
